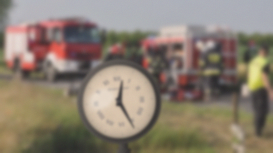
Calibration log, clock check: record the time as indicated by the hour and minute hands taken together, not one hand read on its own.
12:26
